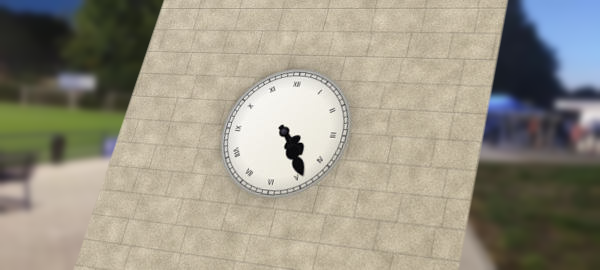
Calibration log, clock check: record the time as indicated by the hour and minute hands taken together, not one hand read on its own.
4:24
